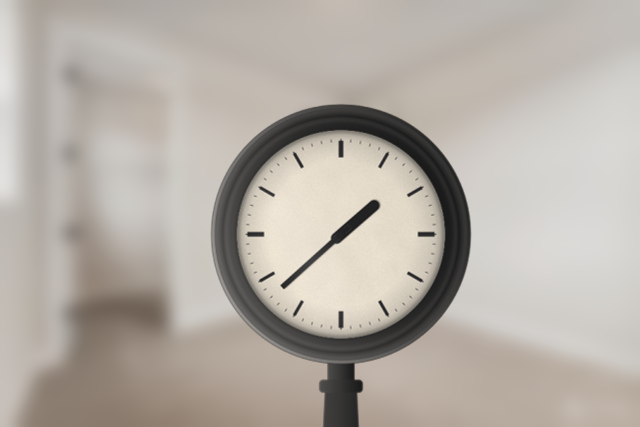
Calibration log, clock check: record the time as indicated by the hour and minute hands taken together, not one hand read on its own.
1:38
